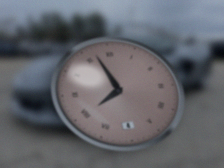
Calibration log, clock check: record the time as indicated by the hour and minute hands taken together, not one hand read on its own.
7:57
